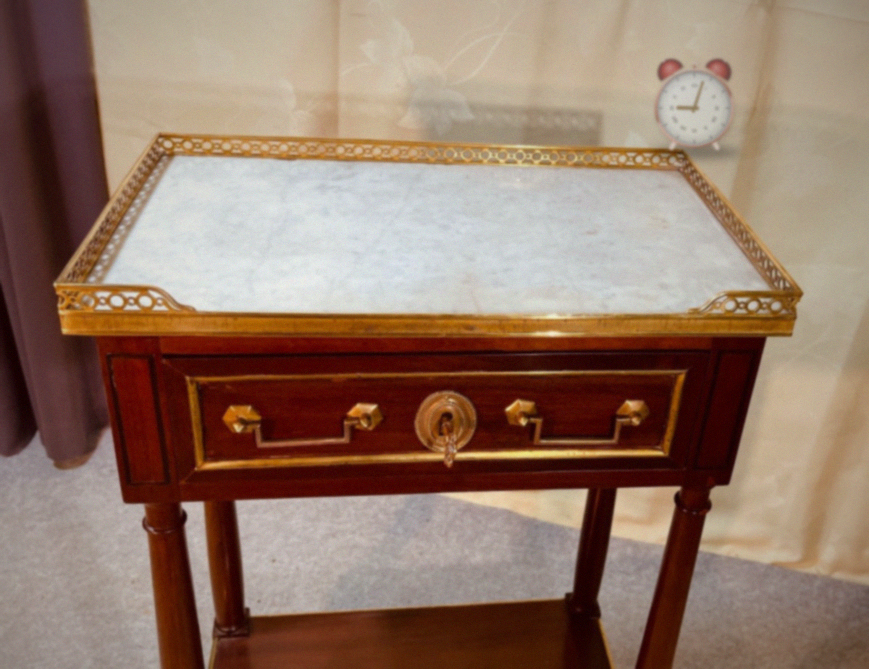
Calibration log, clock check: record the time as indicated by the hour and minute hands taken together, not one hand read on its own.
9:03
